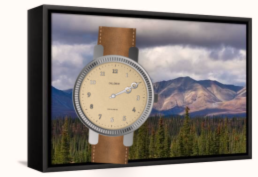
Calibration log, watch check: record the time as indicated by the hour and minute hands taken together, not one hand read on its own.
2:10
